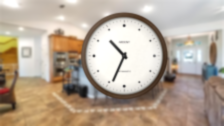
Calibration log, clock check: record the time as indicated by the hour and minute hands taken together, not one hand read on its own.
10:34
